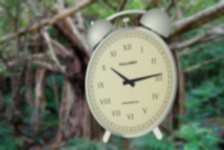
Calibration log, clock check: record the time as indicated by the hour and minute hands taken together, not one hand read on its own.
10:14
